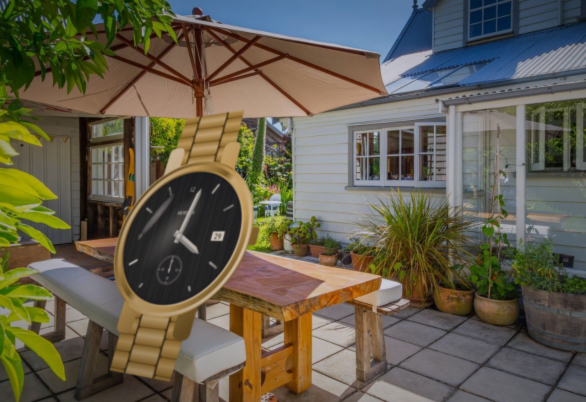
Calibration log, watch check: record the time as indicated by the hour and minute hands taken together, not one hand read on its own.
4:02
